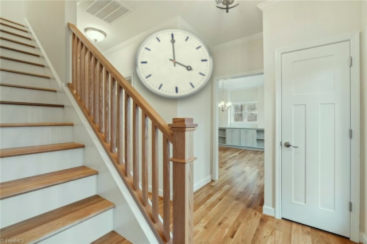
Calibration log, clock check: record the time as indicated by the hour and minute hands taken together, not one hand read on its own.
4:00
